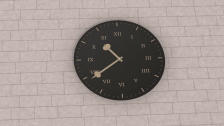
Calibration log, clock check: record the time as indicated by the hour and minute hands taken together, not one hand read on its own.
10:39
